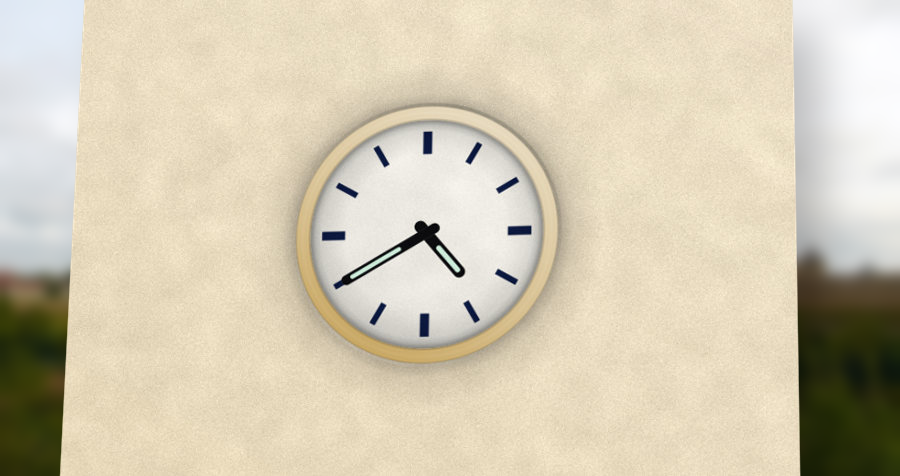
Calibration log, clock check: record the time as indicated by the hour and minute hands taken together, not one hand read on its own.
4:40
